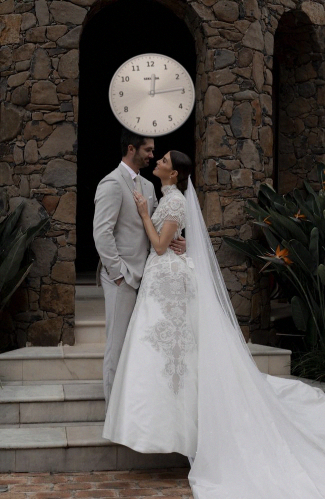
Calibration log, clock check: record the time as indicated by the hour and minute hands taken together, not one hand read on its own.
12:14
